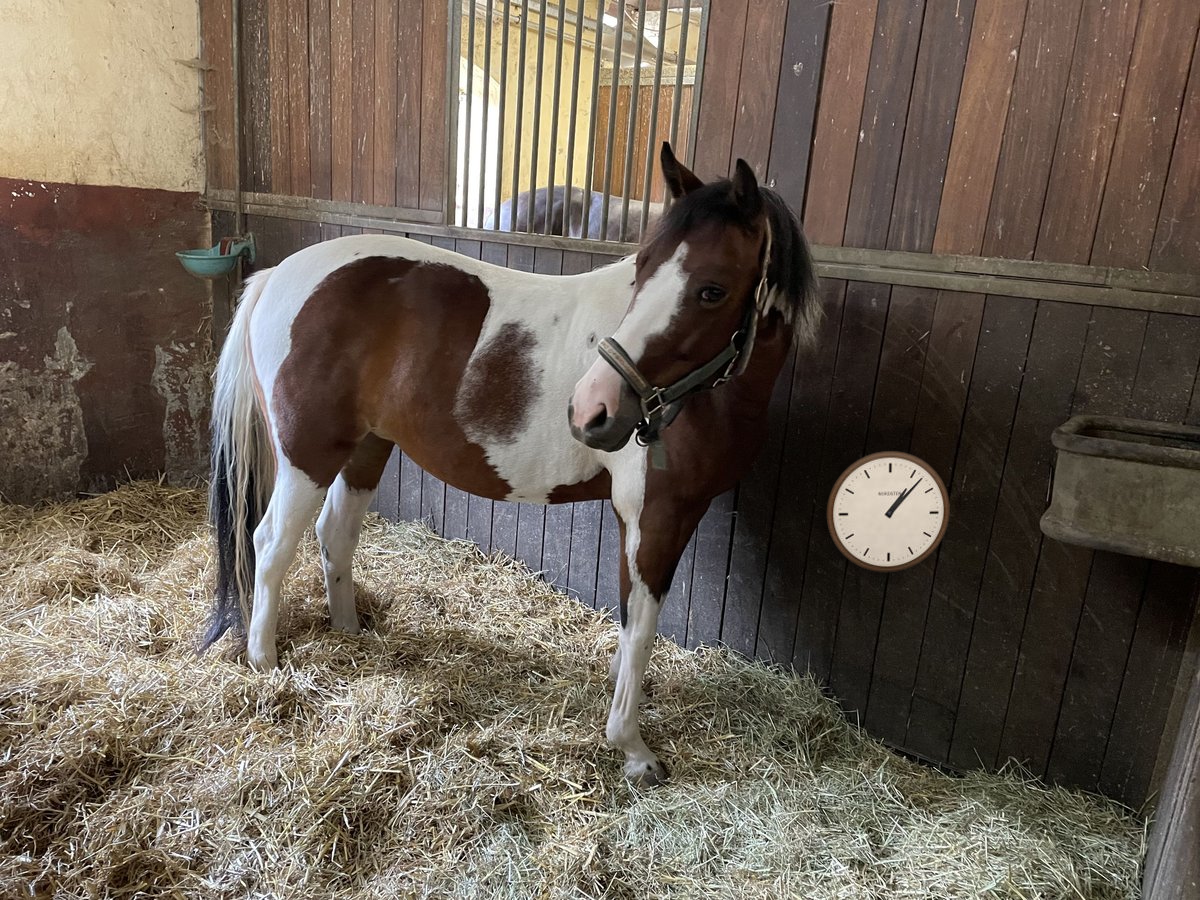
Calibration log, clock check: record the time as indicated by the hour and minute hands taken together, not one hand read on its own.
1:07
